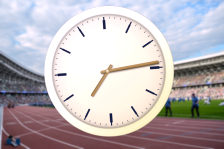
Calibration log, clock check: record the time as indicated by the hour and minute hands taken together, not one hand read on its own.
7:14
